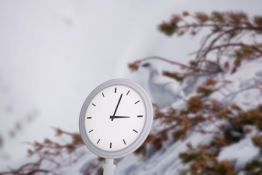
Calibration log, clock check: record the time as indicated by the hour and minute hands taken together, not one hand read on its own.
3:03
